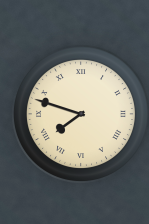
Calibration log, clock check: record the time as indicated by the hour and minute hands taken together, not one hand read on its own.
7:48
